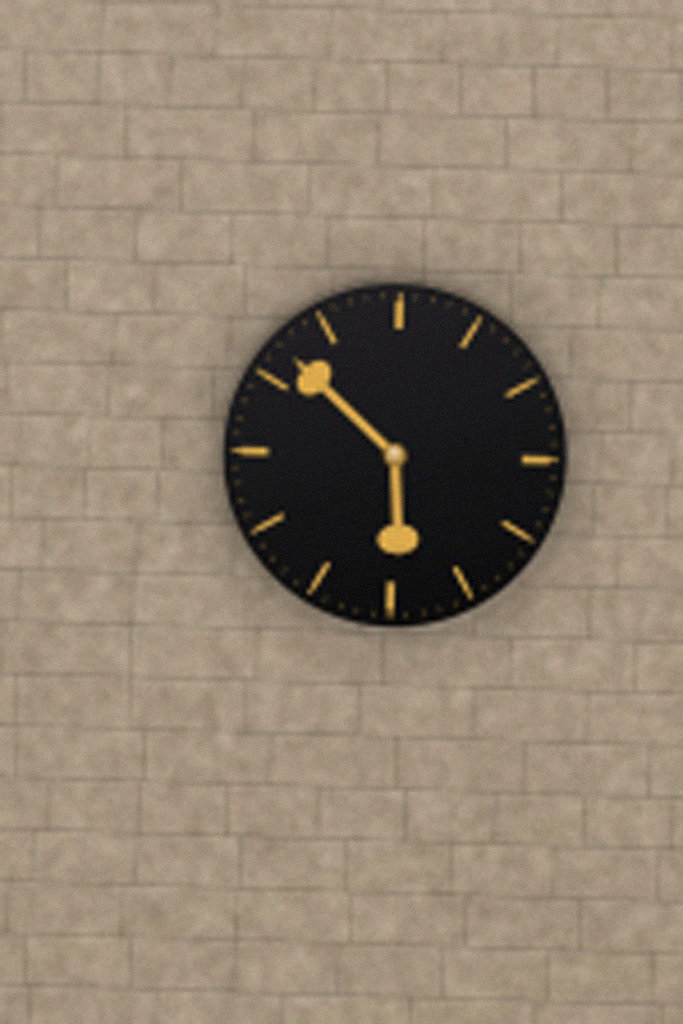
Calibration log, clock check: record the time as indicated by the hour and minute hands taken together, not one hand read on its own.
5:52
